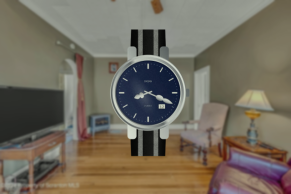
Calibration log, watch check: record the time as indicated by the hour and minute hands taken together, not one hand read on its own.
8:19
